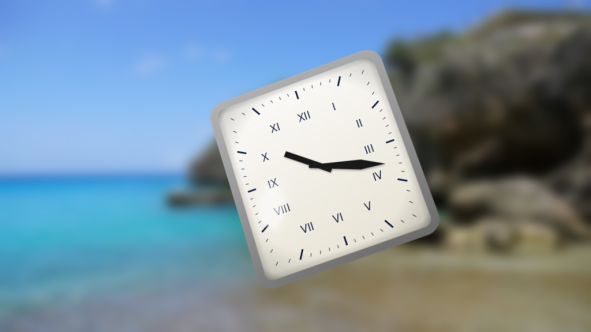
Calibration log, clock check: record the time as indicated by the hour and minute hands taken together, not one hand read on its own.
10:18
